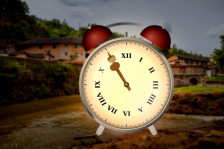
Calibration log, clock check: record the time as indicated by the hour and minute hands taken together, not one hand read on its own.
10:55
